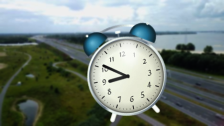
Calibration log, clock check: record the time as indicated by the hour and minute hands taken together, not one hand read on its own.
8:51
